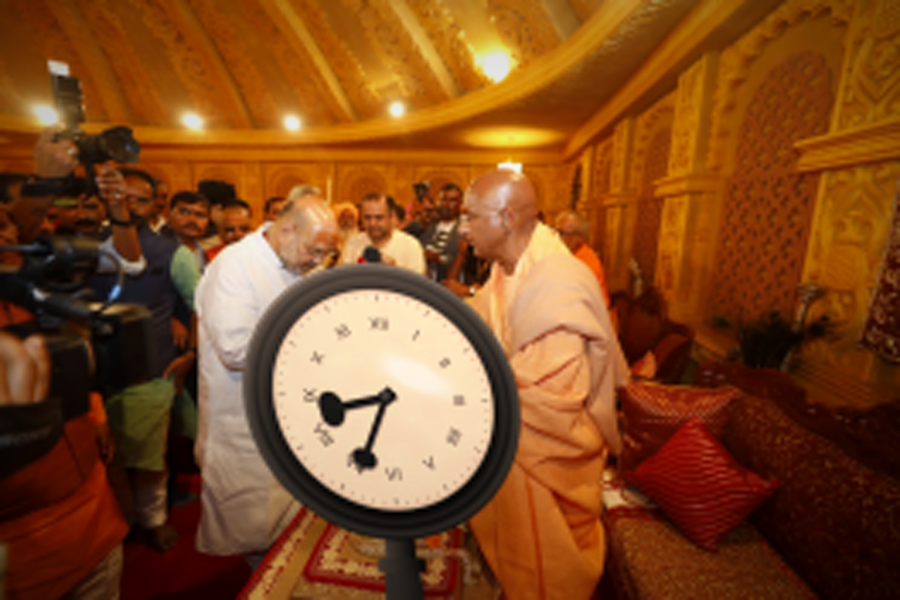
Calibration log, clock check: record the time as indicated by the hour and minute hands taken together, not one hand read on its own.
8:34
